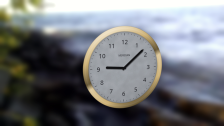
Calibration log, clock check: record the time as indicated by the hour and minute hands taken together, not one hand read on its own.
9:08
